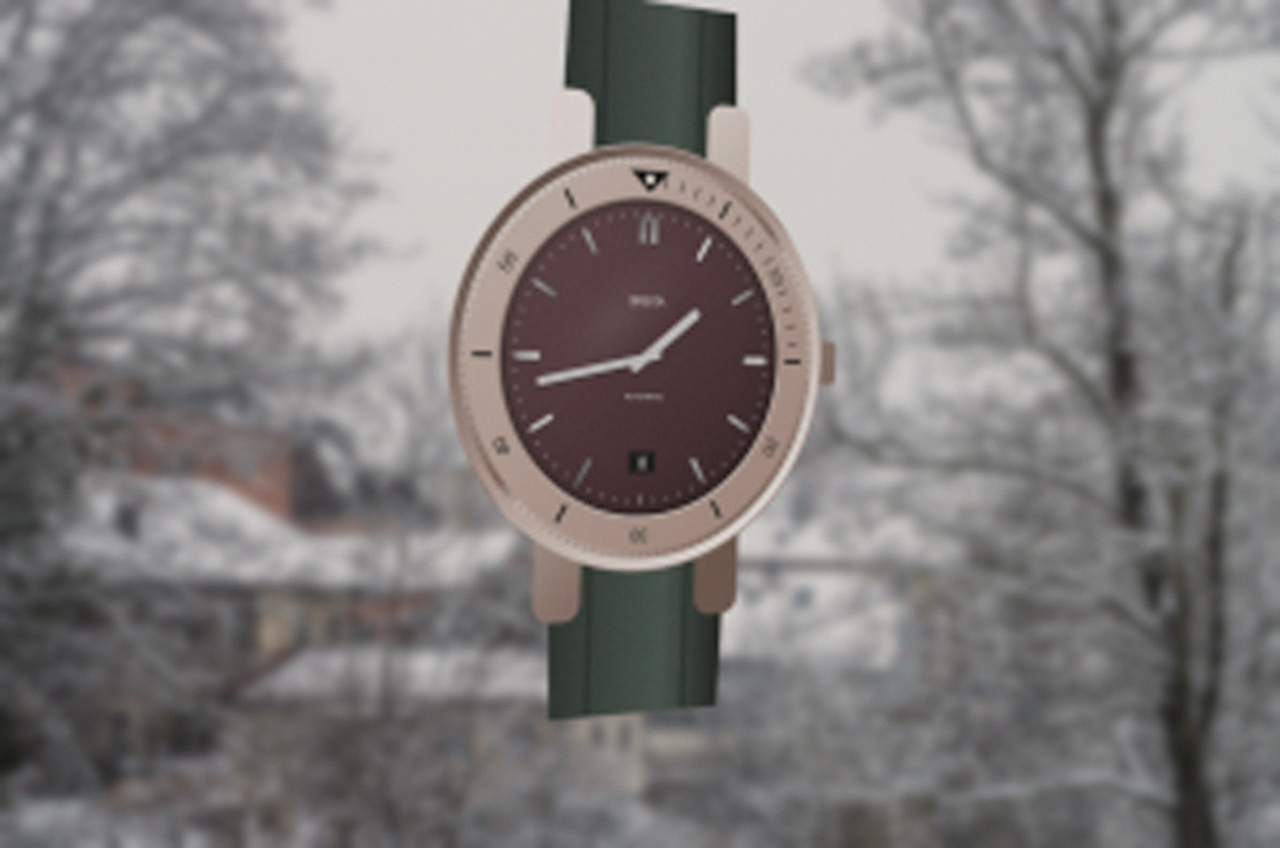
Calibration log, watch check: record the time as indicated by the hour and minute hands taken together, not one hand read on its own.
1:43
